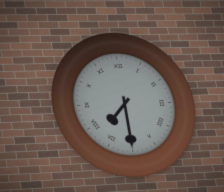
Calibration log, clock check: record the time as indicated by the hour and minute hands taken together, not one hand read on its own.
7:30
